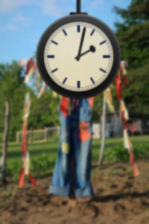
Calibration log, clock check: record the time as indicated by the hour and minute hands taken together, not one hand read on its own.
2:02
